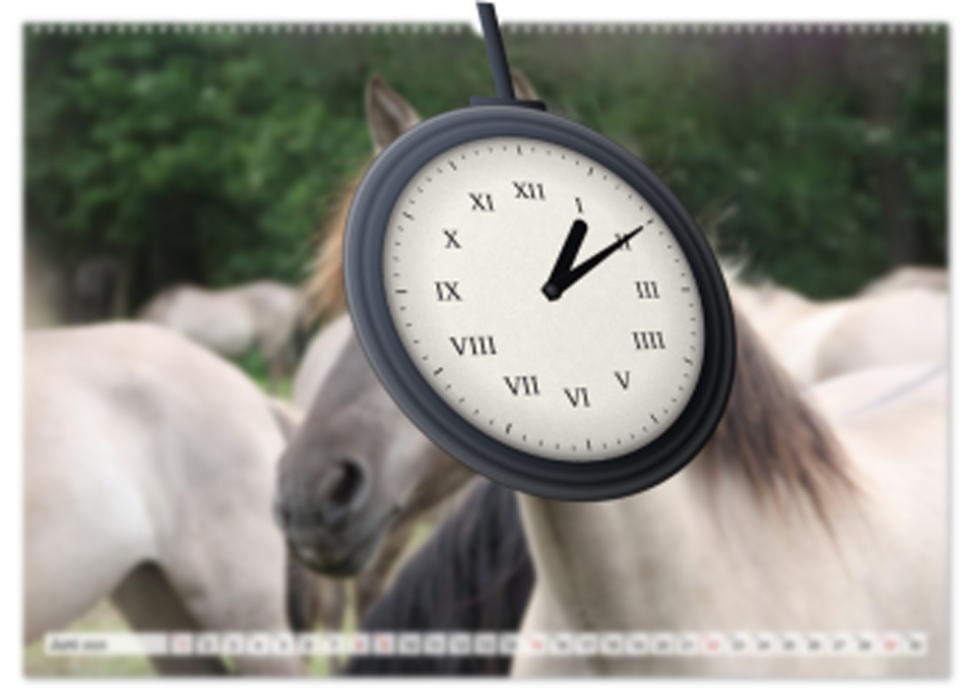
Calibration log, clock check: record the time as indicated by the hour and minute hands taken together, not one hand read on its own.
1:10
